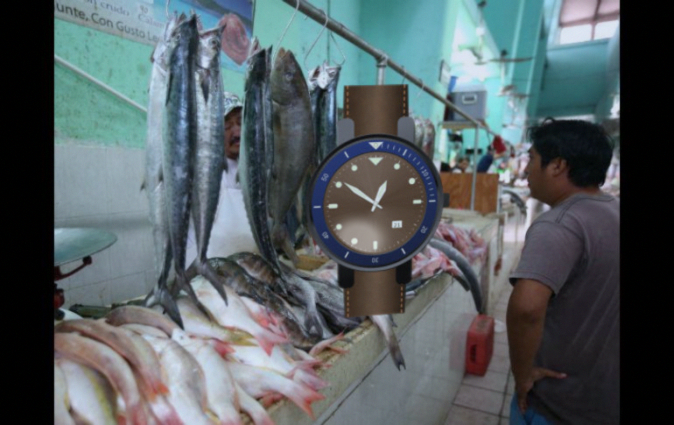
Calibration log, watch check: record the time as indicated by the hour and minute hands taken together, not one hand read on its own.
12:51
